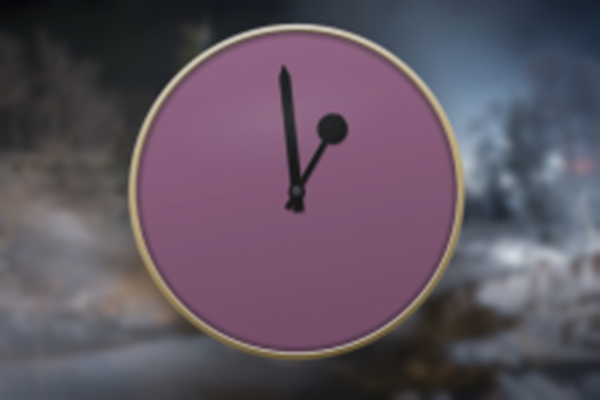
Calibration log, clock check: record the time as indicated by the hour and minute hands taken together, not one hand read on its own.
12:59
